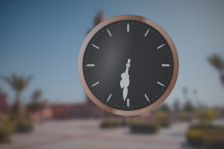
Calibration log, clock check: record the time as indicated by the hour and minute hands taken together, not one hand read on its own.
6:31
